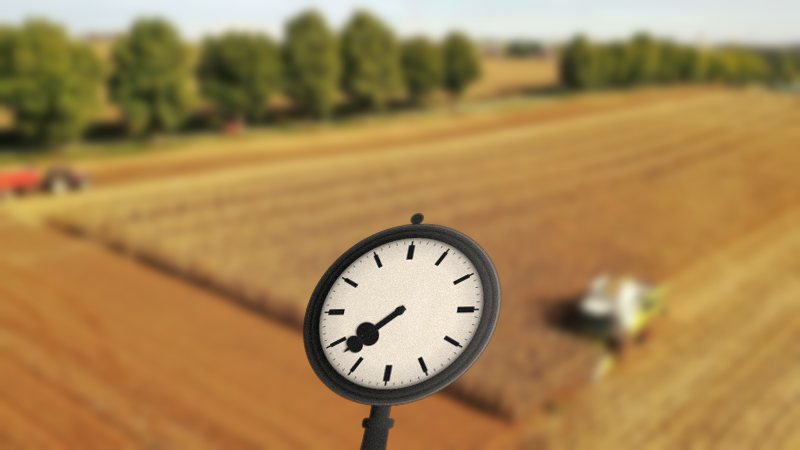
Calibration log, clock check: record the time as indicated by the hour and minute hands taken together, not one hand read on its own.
7:38
